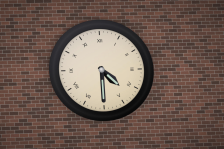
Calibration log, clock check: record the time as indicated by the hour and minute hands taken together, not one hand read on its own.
4:30
